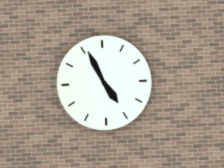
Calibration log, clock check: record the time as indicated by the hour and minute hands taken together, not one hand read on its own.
4:56
